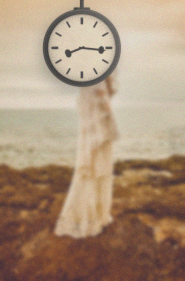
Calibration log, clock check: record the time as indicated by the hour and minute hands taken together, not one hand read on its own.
8:16
